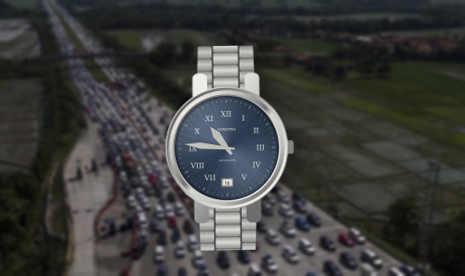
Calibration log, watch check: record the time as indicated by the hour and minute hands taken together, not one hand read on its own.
10:46
